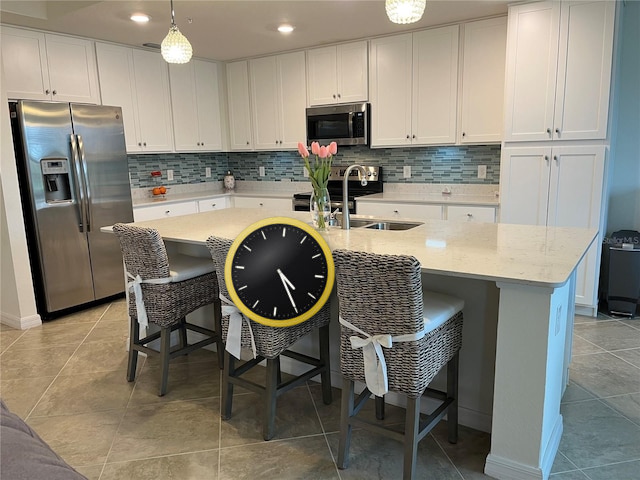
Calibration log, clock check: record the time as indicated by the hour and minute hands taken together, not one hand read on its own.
4:25
